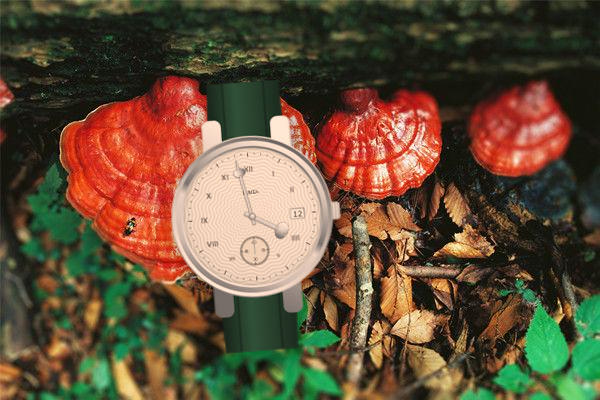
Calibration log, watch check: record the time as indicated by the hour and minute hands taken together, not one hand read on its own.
3:58
